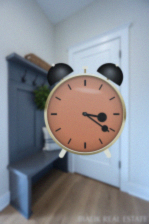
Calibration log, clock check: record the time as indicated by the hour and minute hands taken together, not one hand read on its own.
3:21
